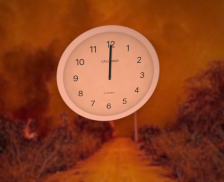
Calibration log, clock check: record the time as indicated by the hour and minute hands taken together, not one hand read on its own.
12:00
